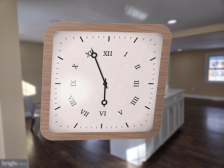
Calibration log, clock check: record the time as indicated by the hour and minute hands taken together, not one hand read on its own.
5:56
